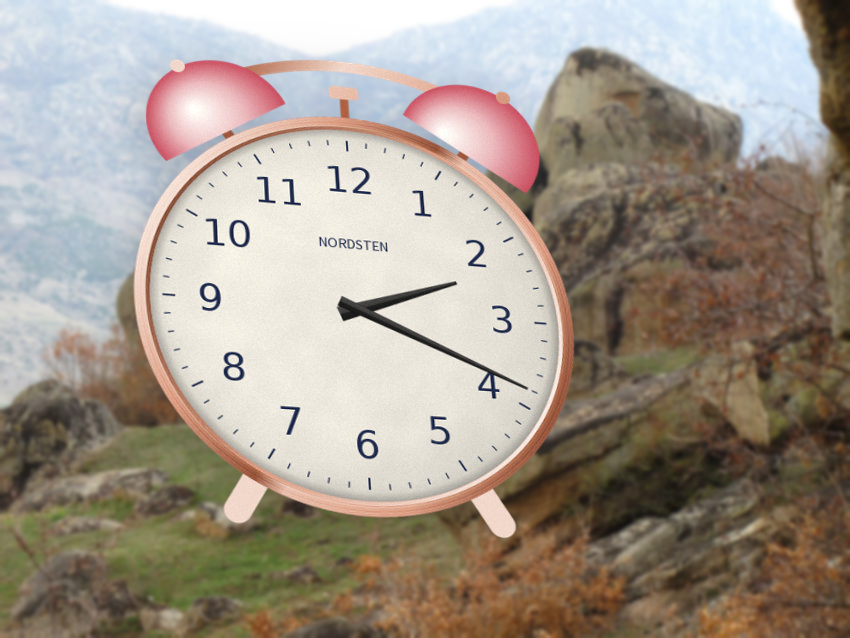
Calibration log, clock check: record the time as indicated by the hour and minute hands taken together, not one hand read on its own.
2:19
